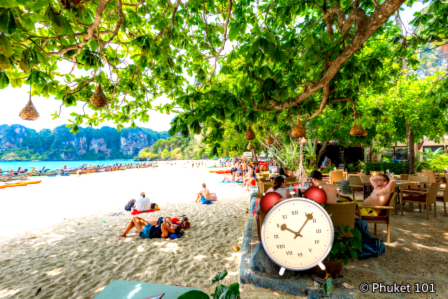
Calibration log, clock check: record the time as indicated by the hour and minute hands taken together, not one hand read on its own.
10:07
